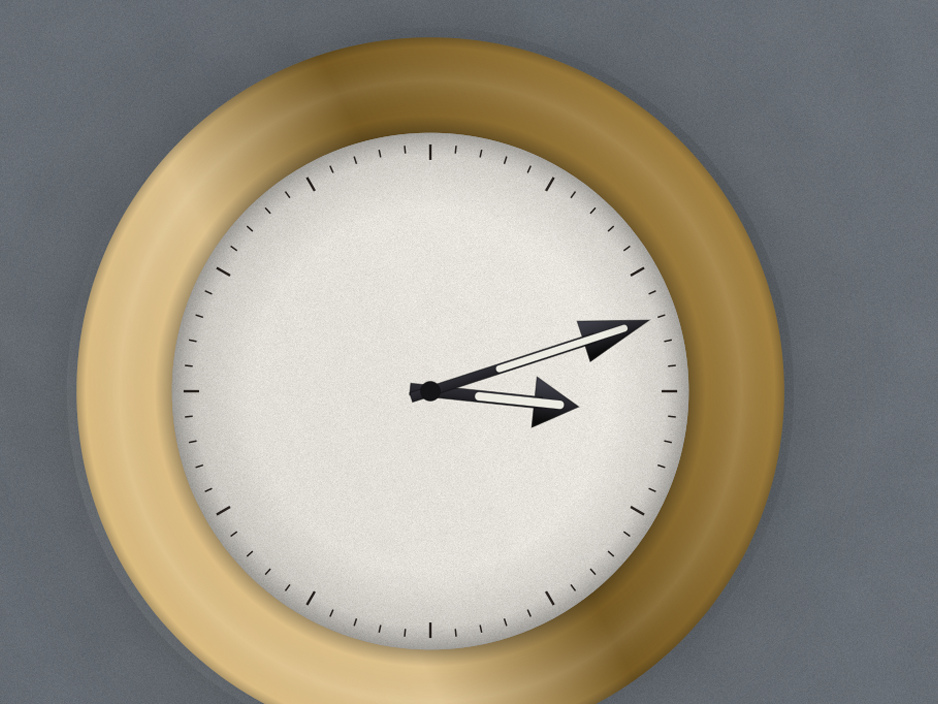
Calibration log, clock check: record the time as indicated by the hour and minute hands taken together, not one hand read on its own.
3:12
